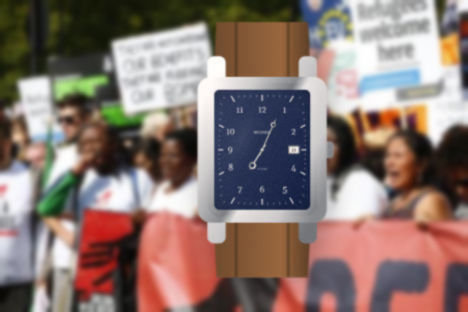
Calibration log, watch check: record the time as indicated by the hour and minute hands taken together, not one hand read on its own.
7:04
